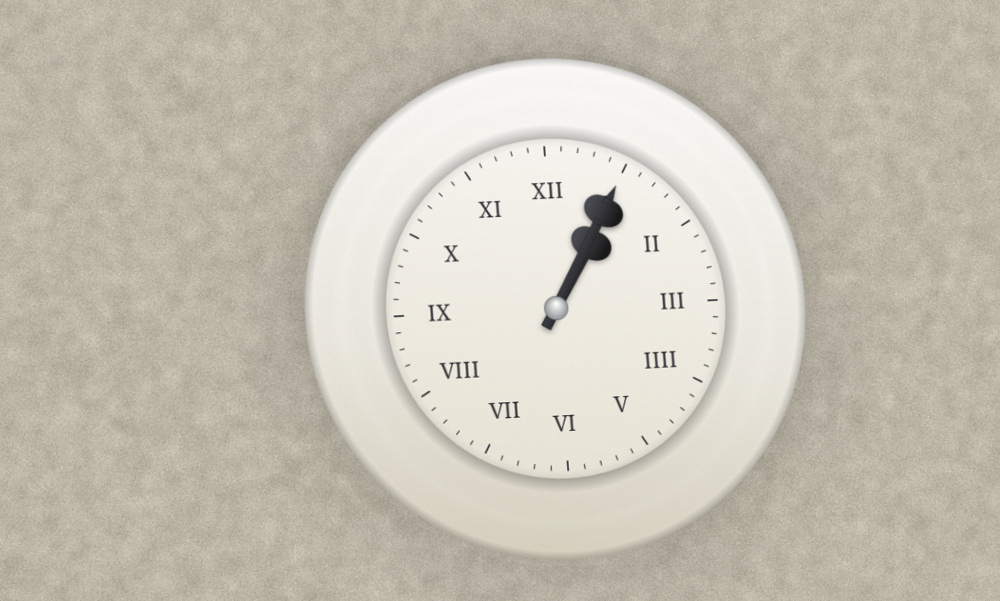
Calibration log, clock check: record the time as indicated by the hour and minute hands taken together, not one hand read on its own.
1:05
